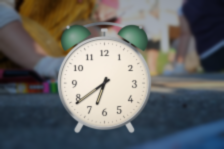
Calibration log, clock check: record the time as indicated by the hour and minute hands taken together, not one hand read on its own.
6:39
